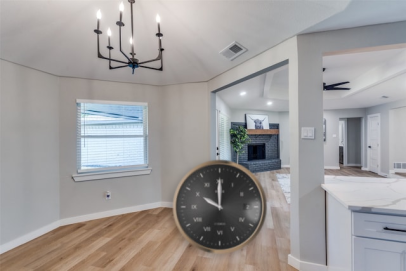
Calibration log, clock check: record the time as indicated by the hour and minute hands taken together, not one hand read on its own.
10:00
